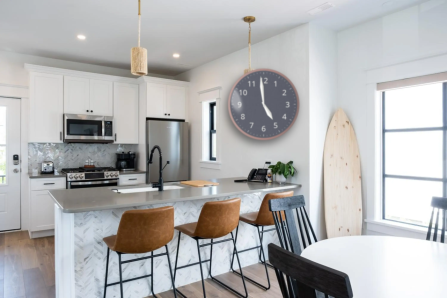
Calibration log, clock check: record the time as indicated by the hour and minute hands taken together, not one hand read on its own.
4:59
